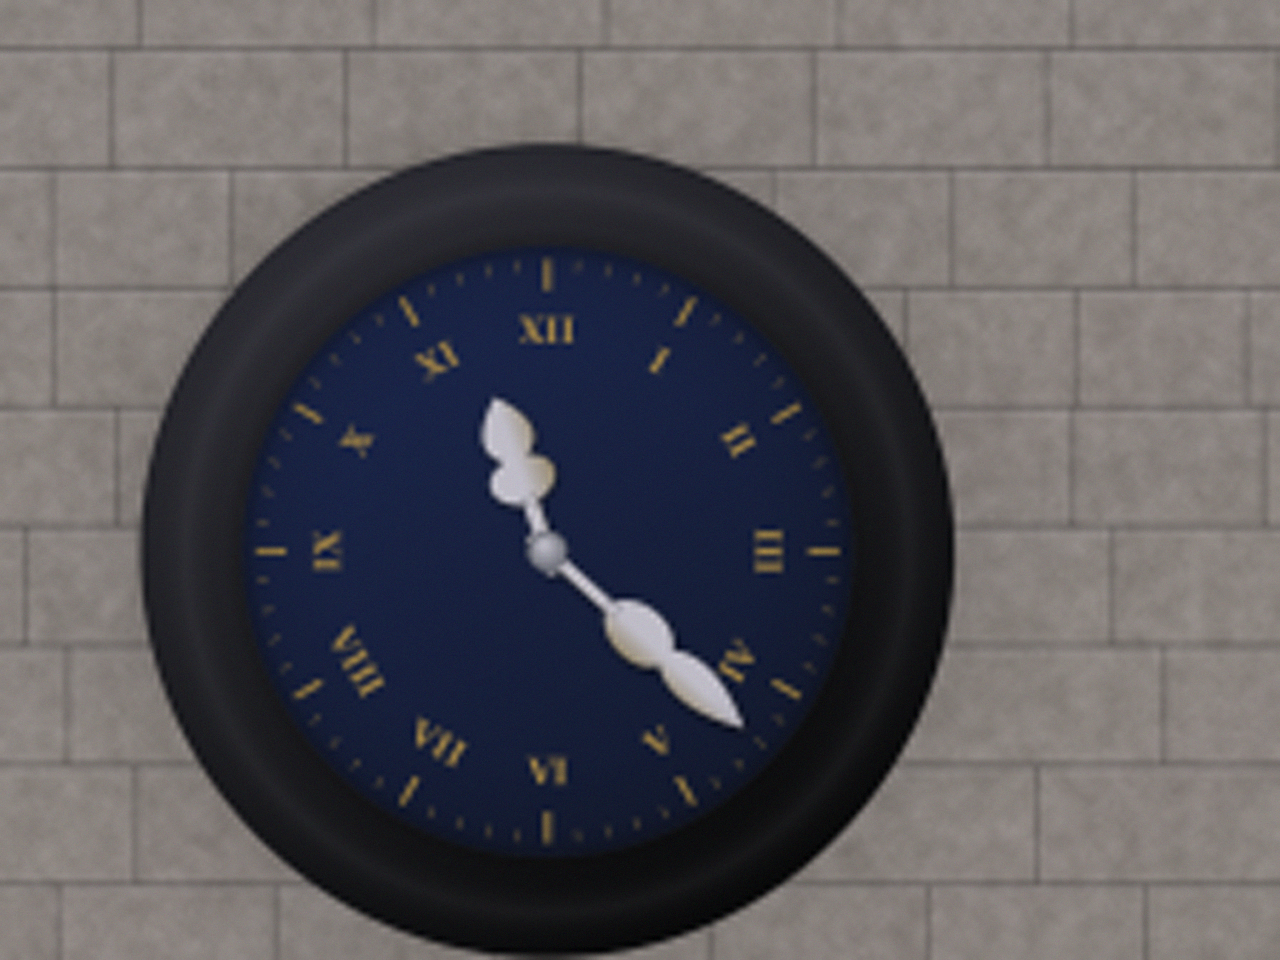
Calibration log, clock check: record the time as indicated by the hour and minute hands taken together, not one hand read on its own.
11:22
